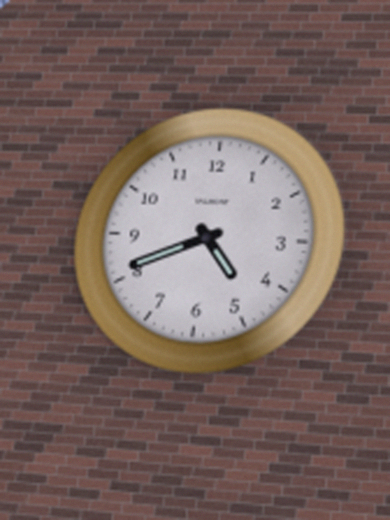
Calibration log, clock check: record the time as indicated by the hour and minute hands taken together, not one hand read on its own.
4:41
